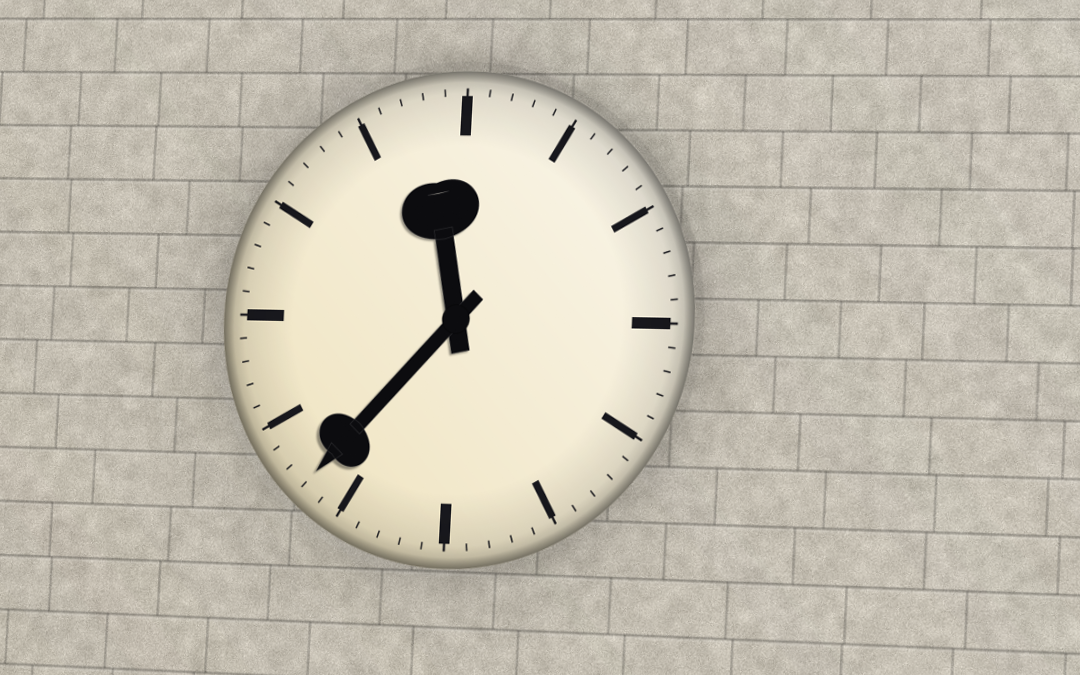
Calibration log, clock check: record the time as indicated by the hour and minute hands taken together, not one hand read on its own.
11:37
